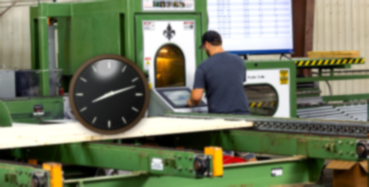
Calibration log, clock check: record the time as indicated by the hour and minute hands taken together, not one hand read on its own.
8:12
